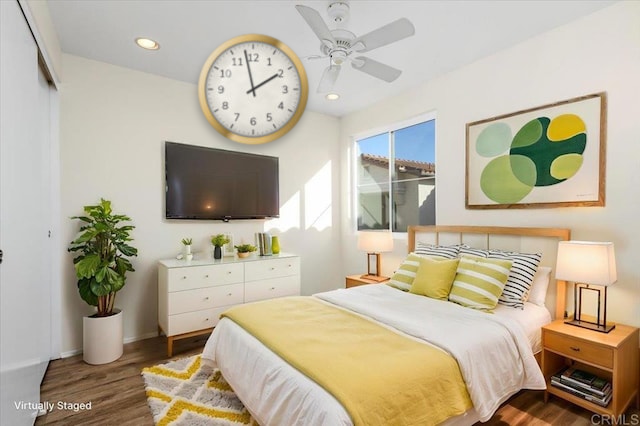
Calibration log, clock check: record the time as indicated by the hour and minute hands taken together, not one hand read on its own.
1:58
